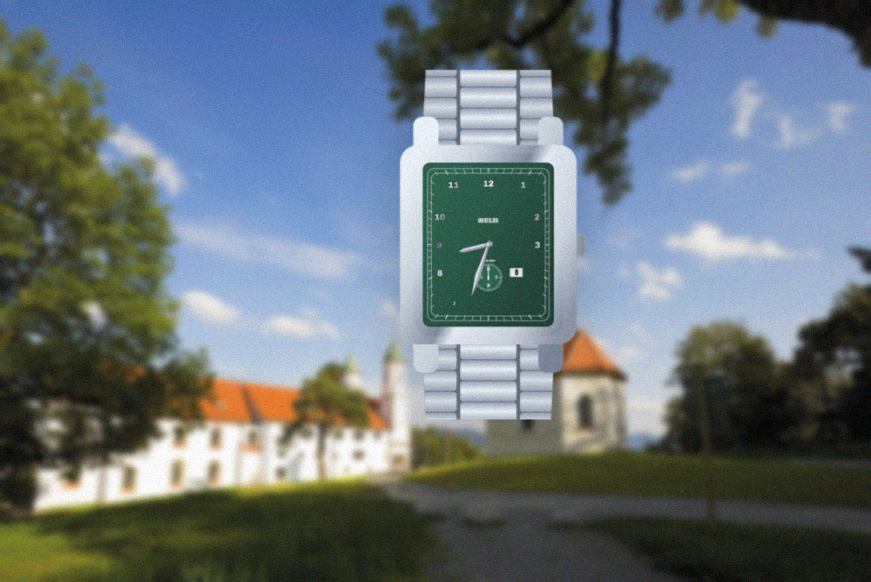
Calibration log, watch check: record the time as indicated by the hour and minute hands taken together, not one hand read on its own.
8:33
